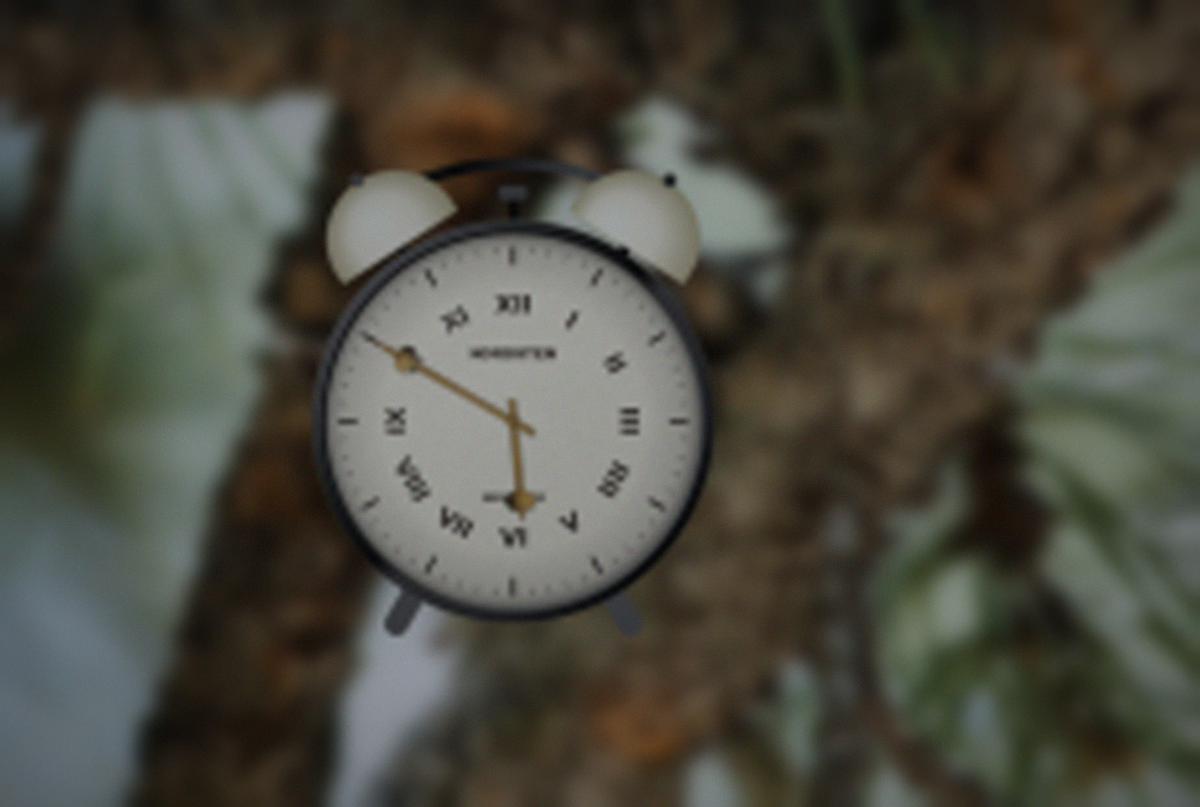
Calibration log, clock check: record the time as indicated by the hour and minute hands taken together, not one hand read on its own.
5:50
